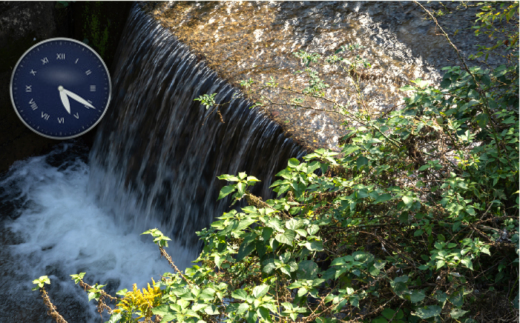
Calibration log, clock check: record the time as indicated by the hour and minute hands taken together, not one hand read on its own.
5:20
